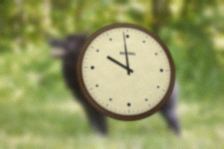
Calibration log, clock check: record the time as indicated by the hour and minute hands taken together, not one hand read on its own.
9:59
